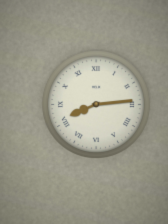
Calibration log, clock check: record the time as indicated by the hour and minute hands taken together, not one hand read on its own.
8:14
